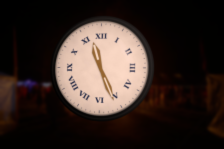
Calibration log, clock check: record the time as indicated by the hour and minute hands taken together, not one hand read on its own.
11:26
